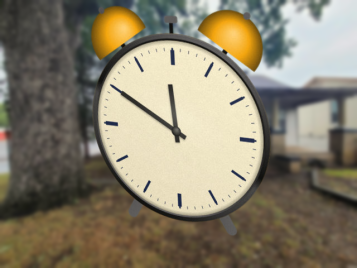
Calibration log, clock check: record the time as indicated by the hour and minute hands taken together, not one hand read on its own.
11:50
